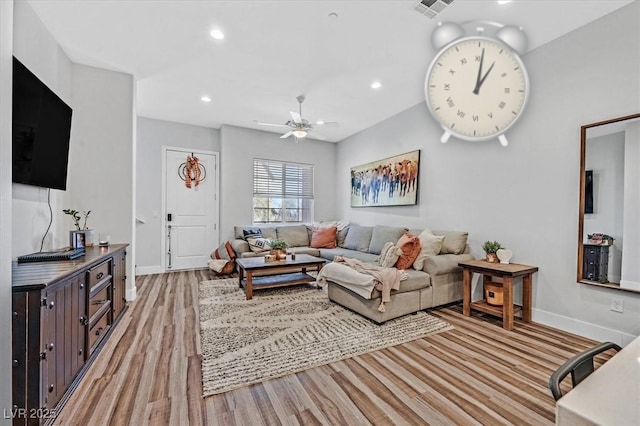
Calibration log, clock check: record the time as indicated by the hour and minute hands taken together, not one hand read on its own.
1:01
